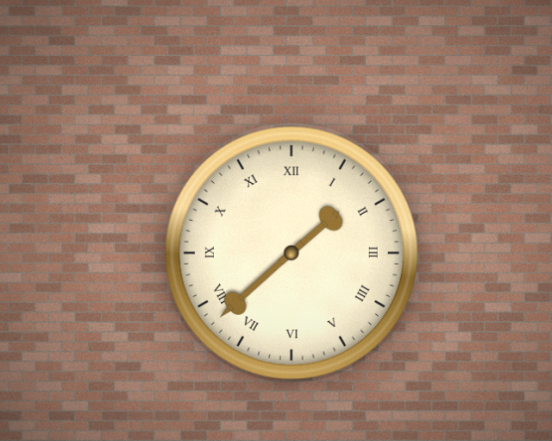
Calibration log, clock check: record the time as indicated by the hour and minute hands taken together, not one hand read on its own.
1:38
